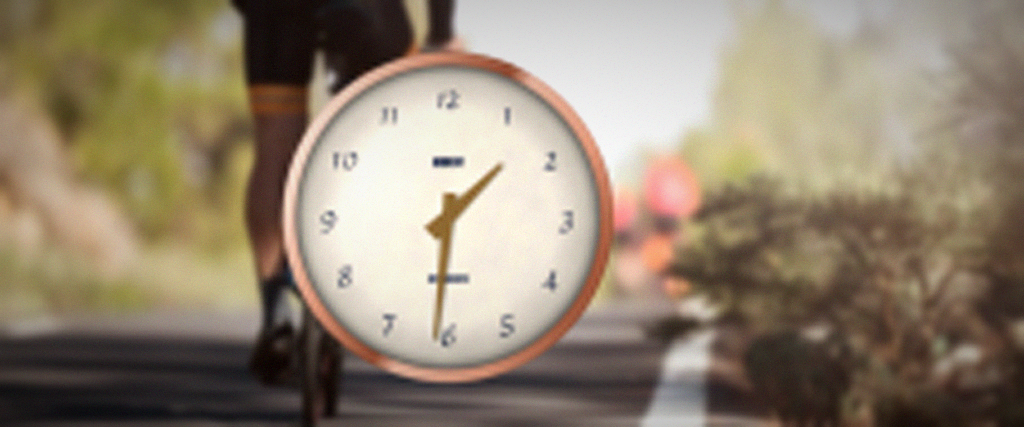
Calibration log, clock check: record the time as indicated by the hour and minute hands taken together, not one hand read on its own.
1:31
